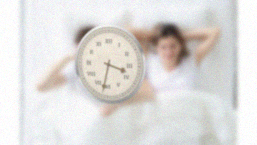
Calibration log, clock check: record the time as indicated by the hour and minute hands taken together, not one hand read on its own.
3:32
